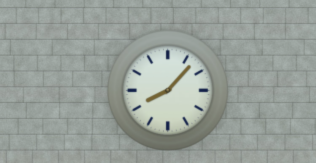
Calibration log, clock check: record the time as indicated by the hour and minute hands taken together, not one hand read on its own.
8:07
